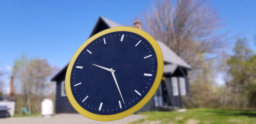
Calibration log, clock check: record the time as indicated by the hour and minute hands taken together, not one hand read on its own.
9:24
